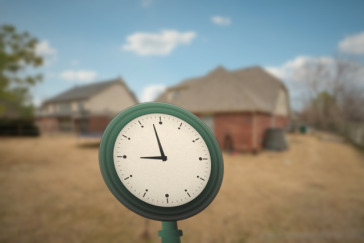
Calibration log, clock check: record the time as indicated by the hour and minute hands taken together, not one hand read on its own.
8:58
